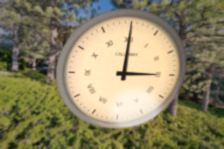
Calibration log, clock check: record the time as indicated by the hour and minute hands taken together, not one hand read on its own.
3:00
